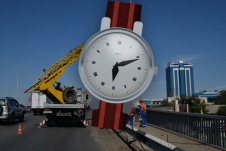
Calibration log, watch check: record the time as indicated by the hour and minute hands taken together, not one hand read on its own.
6:11
